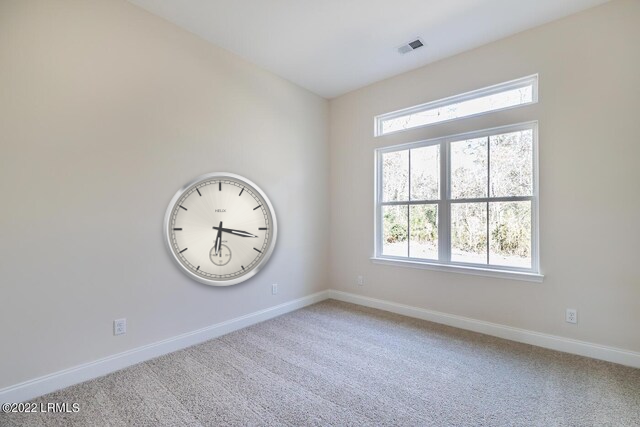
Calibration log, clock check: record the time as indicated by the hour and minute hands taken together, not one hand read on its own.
6:17
